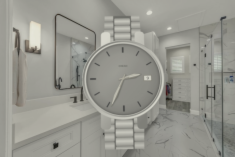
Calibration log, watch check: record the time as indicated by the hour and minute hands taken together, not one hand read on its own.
2:34
